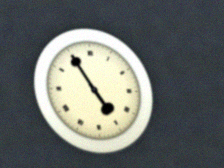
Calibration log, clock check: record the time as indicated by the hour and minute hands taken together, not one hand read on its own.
4:55
